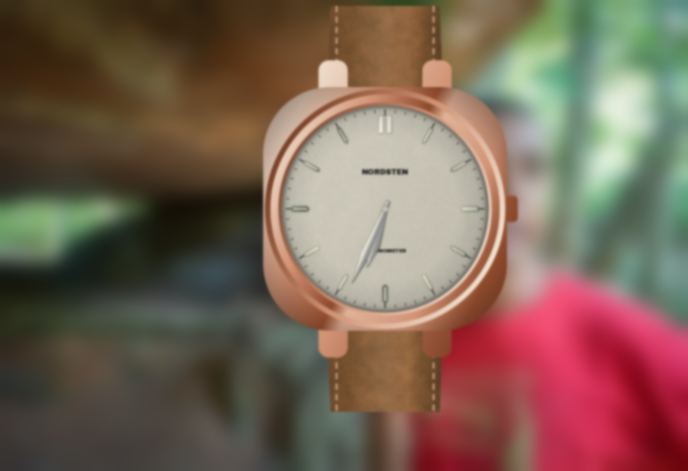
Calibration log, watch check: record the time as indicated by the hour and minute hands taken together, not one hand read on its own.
6:34
